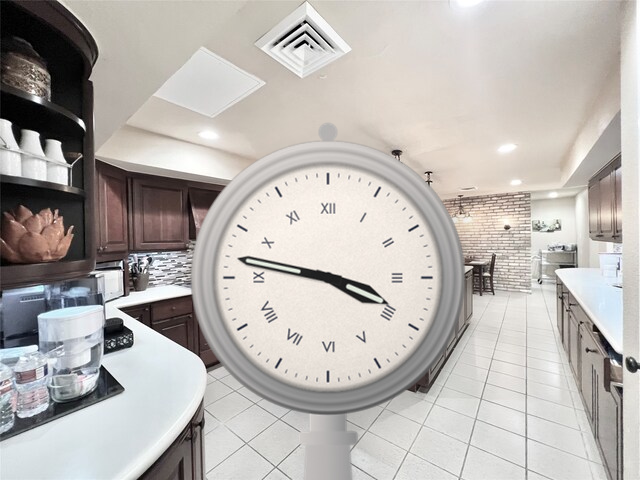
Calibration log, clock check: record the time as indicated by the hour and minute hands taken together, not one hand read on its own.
3:47
